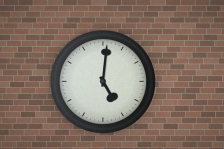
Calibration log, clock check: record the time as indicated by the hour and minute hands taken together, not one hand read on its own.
5:01
